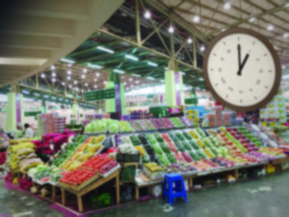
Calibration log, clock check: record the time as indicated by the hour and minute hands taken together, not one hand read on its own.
1:00
